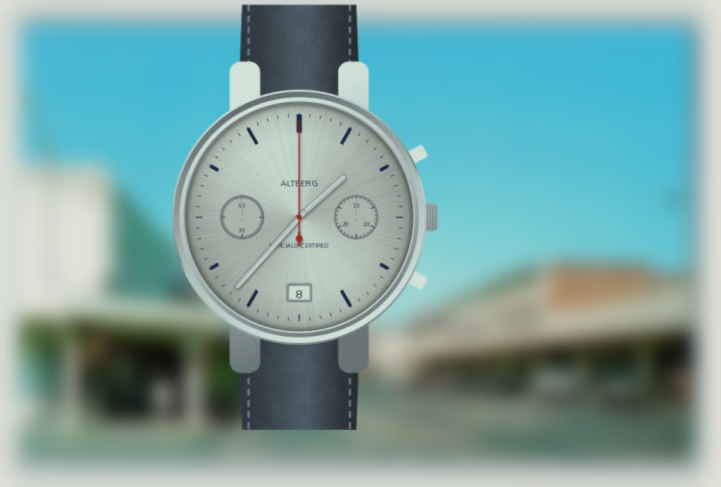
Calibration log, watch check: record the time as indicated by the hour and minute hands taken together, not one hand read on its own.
1:37
